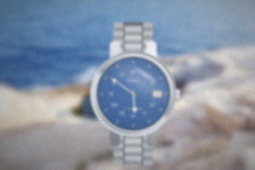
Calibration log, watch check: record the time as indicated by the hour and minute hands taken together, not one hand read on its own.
5:51
